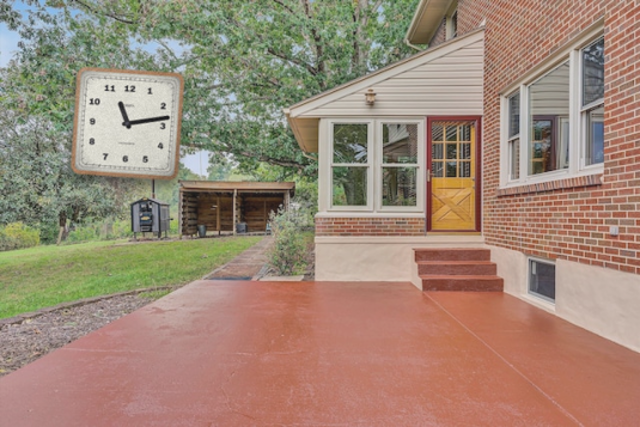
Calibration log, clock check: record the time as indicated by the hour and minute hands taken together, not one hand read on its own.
11:13
